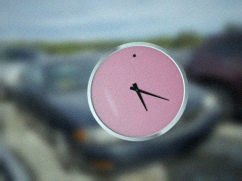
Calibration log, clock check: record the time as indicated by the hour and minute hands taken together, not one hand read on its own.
5:19
